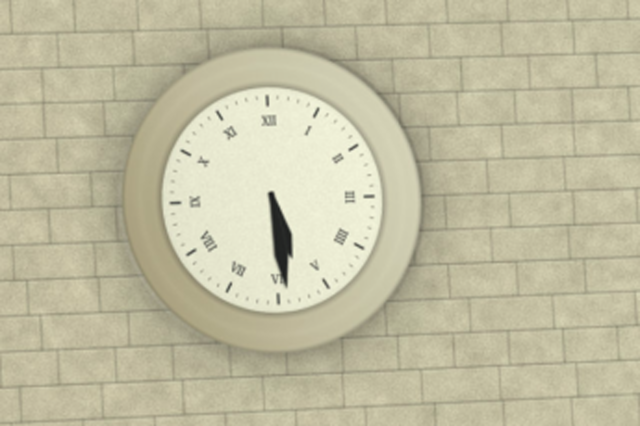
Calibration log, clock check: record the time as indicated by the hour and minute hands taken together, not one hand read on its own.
5:29
